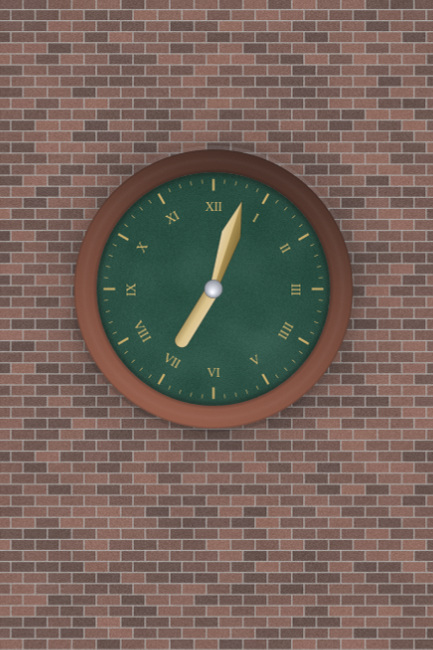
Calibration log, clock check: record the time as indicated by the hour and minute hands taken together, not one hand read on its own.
7:03
